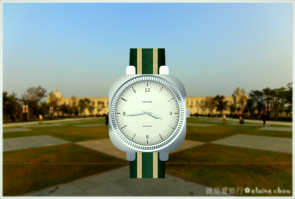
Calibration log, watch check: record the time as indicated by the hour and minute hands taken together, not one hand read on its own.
3:44
